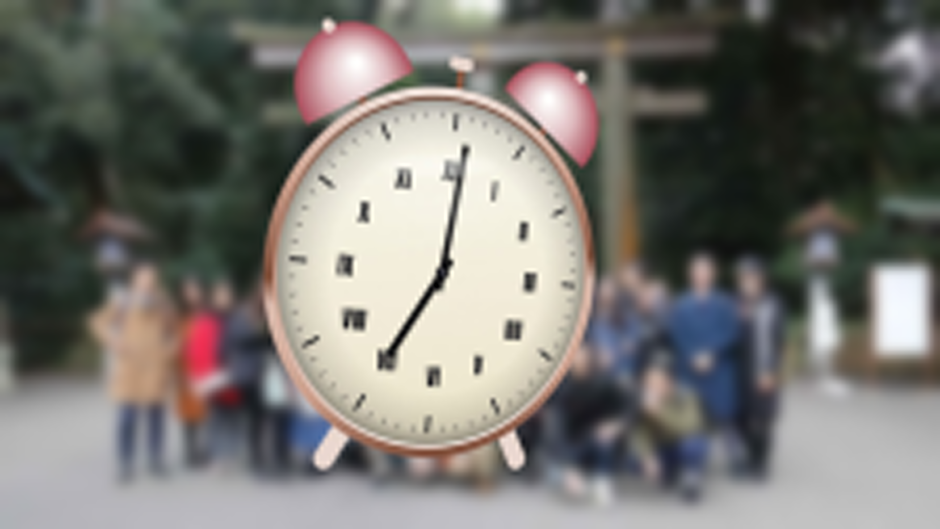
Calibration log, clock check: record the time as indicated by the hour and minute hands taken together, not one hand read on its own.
7:01
